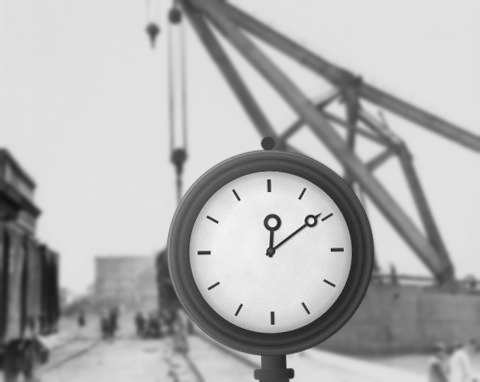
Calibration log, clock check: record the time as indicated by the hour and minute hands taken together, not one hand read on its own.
12:09
